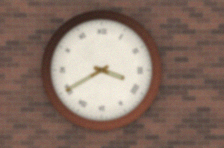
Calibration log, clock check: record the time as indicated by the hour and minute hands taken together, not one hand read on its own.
3:40
